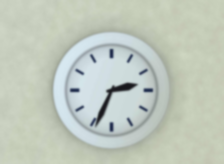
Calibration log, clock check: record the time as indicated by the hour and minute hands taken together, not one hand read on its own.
2:34
